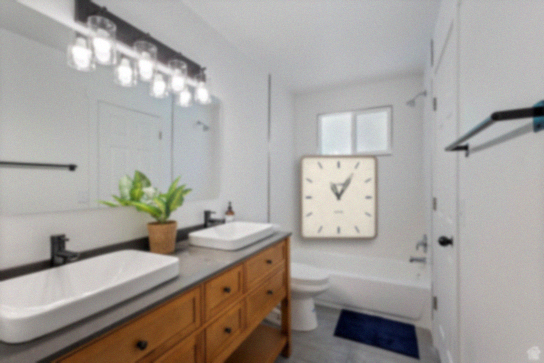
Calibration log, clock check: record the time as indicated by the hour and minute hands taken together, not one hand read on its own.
11:05
